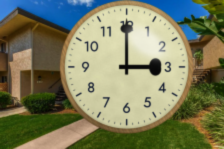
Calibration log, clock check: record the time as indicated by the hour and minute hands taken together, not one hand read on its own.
3:00
